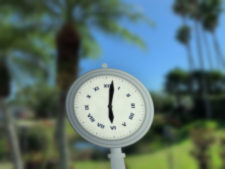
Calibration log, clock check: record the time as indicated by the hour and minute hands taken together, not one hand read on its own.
6:02
